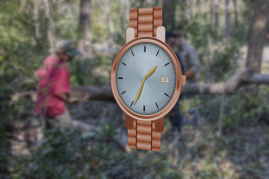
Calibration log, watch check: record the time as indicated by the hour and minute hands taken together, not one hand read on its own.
1:34
